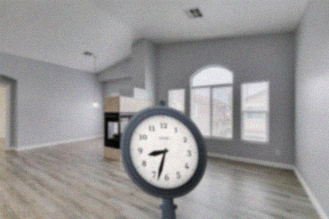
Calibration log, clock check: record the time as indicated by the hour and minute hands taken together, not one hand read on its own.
8:33
